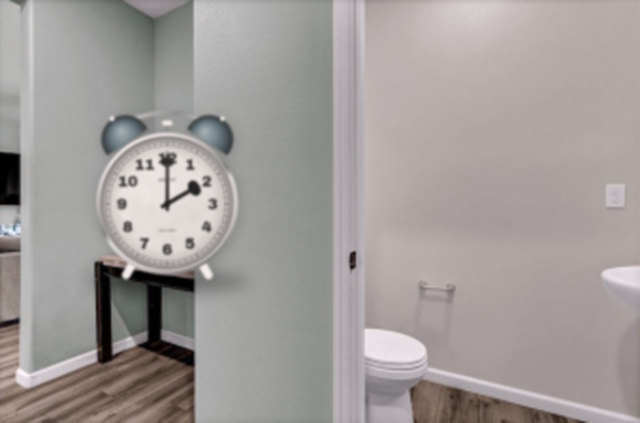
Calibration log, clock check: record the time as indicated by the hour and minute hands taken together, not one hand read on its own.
2:00
